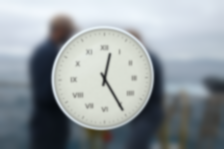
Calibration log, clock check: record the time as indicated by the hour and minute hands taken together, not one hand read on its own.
12:25
